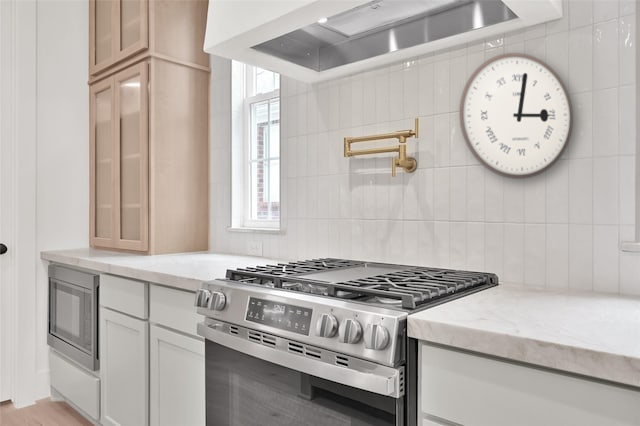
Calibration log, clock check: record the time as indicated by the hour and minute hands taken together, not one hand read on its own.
3:02
